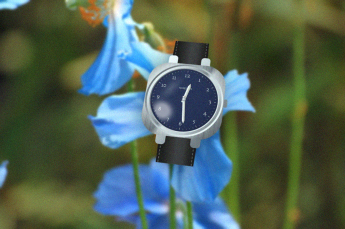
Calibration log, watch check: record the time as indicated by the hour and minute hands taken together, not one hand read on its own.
12:29
